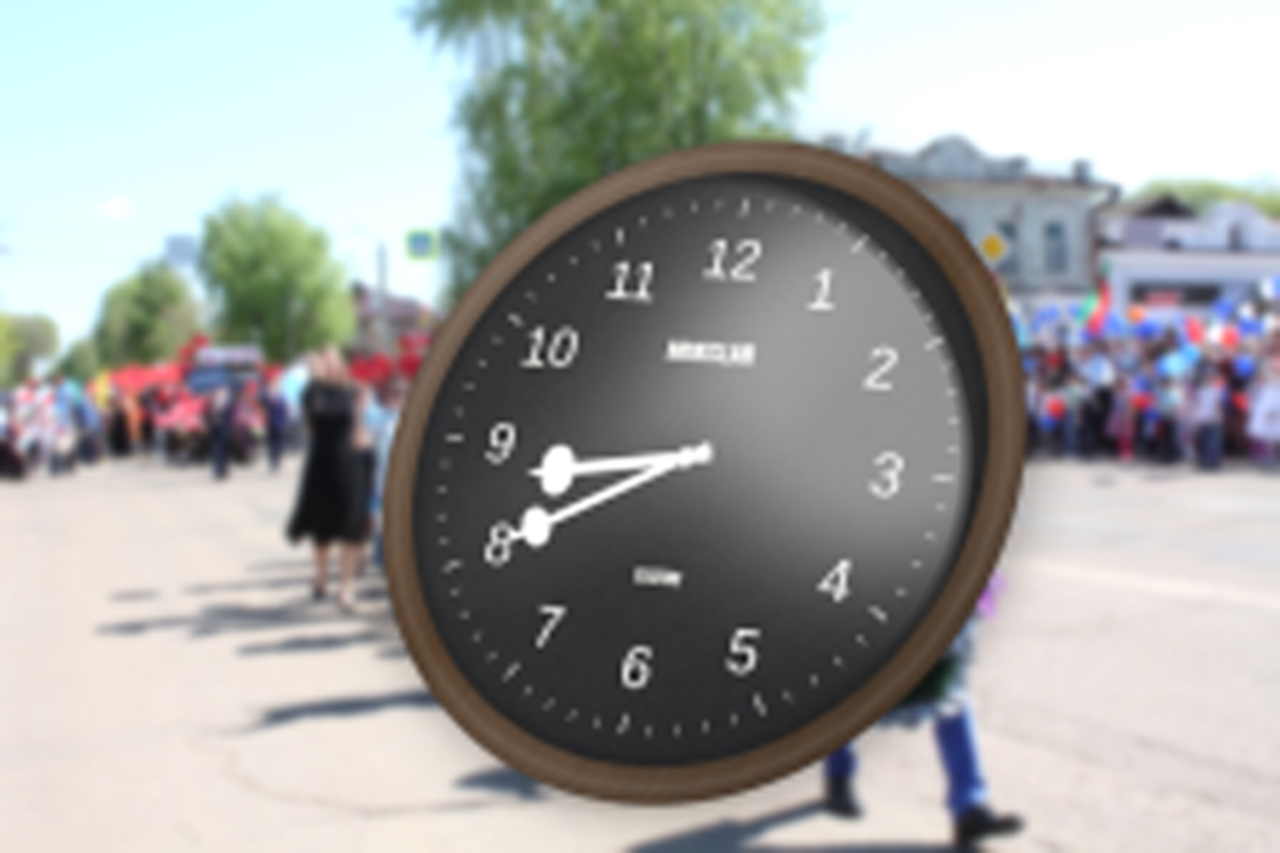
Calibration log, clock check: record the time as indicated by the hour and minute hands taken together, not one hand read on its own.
8:40
